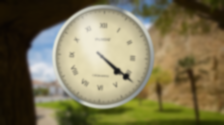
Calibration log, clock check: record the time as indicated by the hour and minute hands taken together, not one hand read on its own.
4:21
